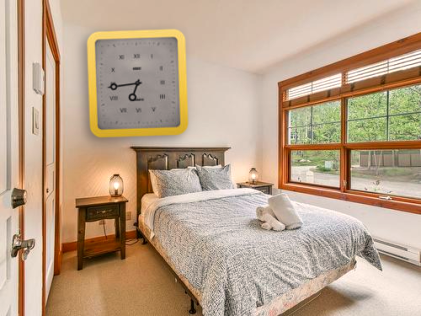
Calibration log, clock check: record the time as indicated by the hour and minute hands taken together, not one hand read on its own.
6:44
